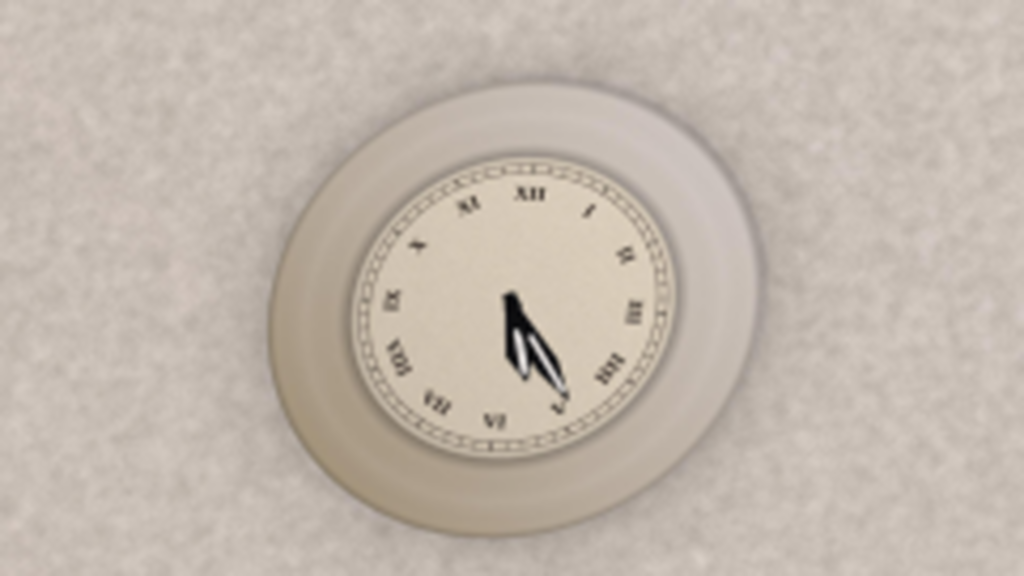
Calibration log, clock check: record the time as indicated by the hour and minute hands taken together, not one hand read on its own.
5:24
